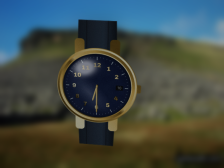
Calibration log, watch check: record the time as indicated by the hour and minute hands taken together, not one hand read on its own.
6:30
